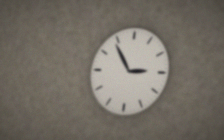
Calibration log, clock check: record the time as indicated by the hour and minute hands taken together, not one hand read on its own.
2:54
